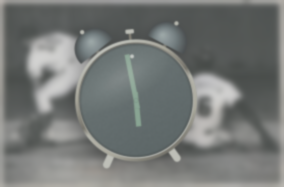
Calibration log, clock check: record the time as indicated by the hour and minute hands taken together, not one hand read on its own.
5:59
